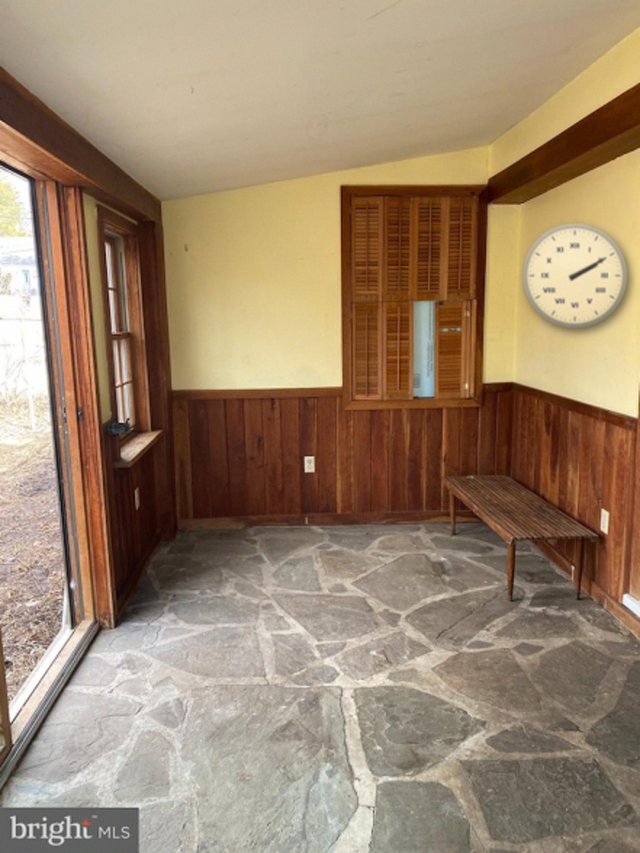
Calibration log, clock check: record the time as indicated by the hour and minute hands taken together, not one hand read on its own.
2:10
